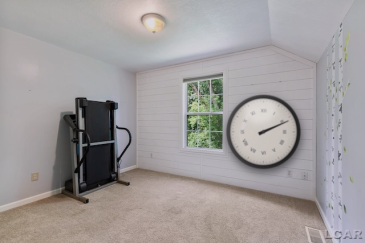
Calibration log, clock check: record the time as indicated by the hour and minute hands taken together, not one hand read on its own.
2:11
